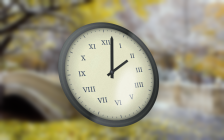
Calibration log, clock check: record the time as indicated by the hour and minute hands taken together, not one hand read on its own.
2:02
